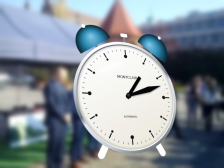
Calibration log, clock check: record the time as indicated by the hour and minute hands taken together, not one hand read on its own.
1:12
